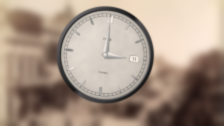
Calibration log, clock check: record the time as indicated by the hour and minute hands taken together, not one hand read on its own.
3:00
